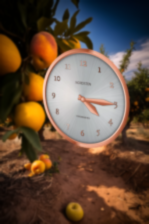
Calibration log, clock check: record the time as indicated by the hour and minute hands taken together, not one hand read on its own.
4:15
